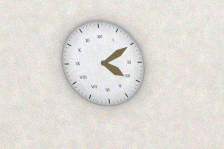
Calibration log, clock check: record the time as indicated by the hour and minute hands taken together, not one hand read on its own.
4:10
